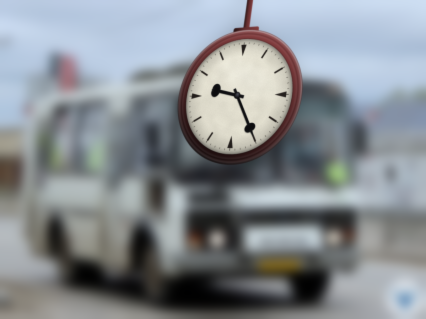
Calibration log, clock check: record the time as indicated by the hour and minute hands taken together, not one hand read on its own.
9:25
